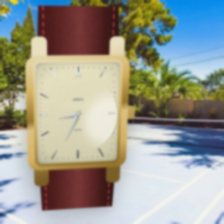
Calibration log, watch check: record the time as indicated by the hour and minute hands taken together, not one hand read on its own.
8:34
